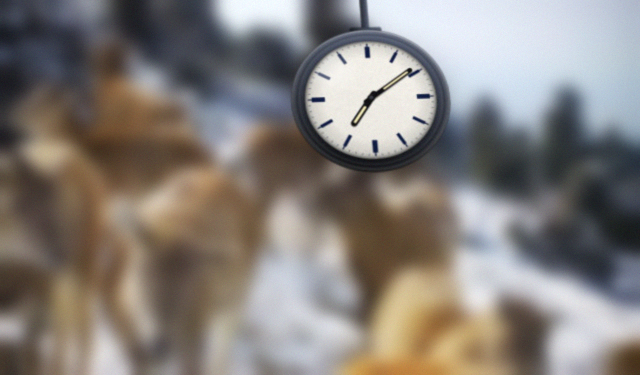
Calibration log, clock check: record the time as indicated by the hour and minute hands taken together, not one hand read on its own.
7:09
